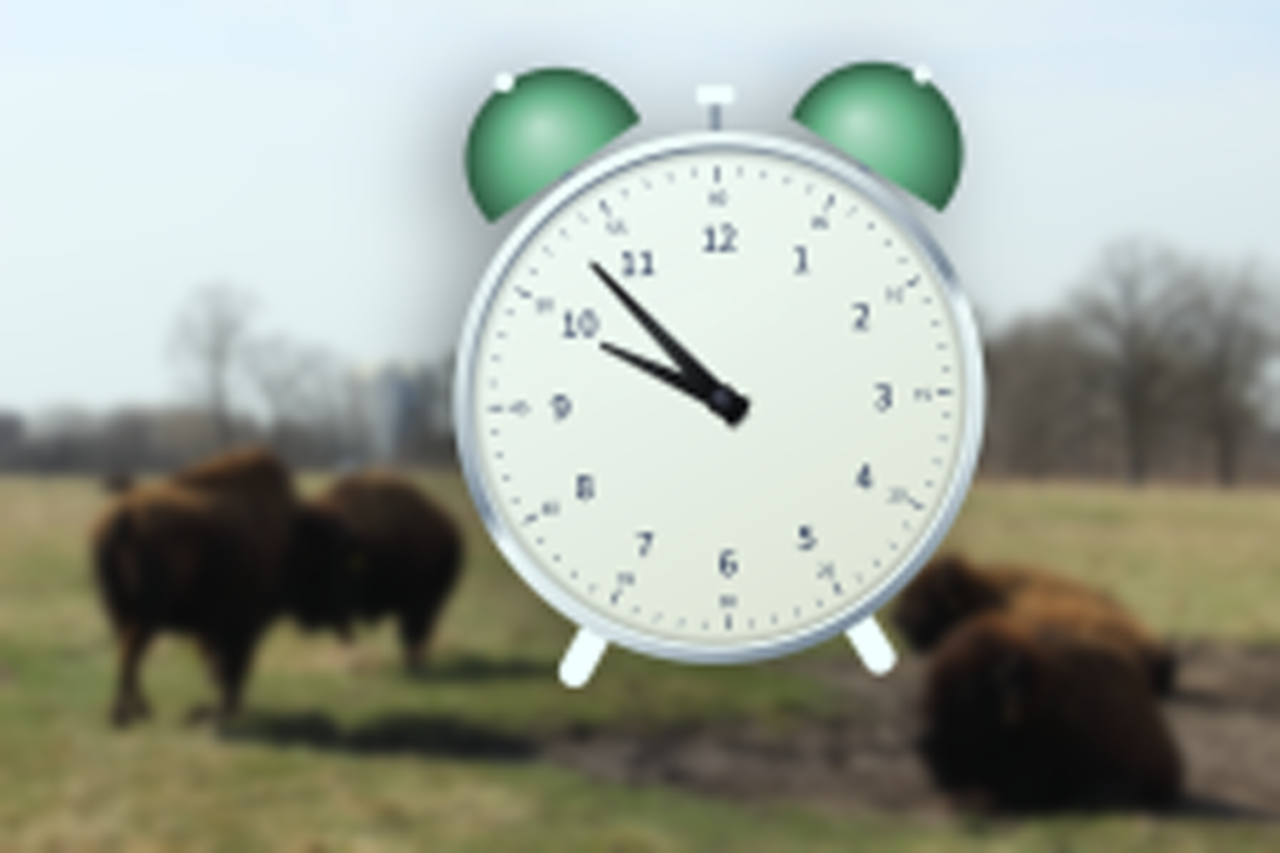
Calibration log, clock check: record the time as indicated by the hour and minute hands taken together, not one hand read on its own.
9:53
